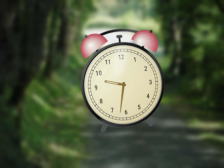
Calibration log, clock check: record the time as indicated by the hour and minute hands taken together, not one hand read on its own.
9:32
